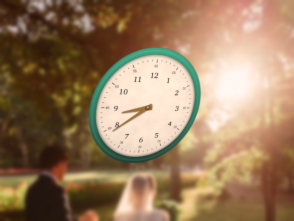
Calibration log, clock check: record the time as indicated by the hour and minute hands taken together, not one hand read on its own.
8:39
